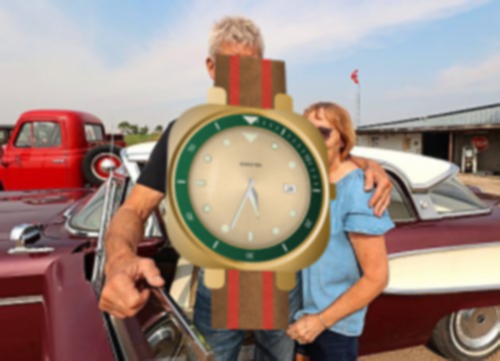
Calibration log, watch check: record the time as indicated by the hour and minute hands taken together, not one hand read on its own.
5:34
